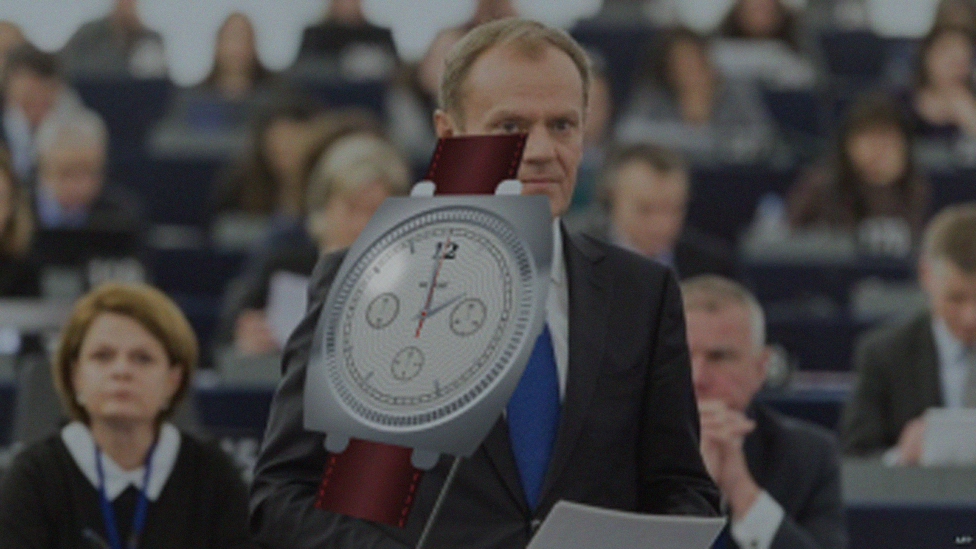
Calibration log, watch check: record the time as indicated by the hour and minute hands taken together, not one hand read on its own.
1:59
